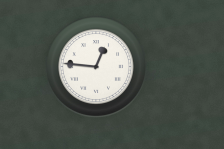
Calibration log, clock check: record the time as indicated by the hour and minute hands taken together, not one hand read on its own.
12:46
